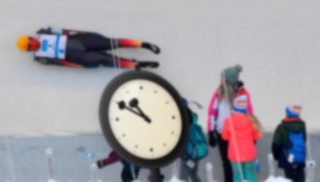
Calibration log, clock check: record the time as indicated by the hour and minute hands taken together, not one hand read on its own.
10:50
